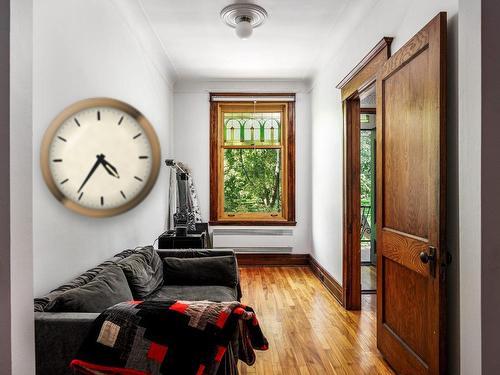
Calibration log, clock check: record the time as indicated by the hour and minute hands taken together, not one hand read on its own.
4:36
